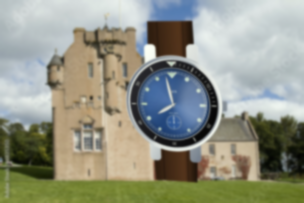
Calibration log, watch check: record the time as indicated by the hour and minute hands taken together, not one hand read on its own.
7:58
